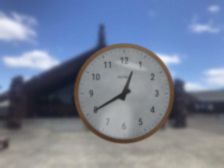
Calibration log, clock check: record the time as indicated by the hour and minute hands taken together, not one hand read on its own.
12:40
